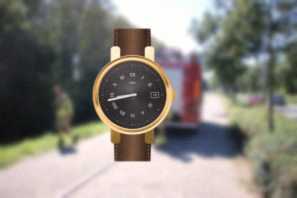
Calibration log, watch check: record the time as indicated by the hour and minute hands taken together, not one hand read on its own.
8:43
